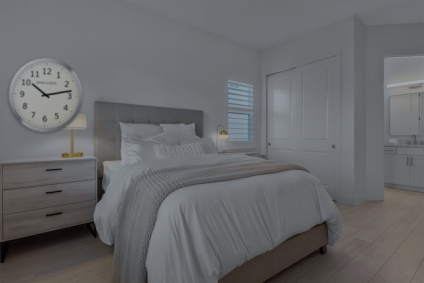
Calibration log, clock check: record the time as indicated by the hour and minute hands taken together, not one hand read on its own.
10:13
